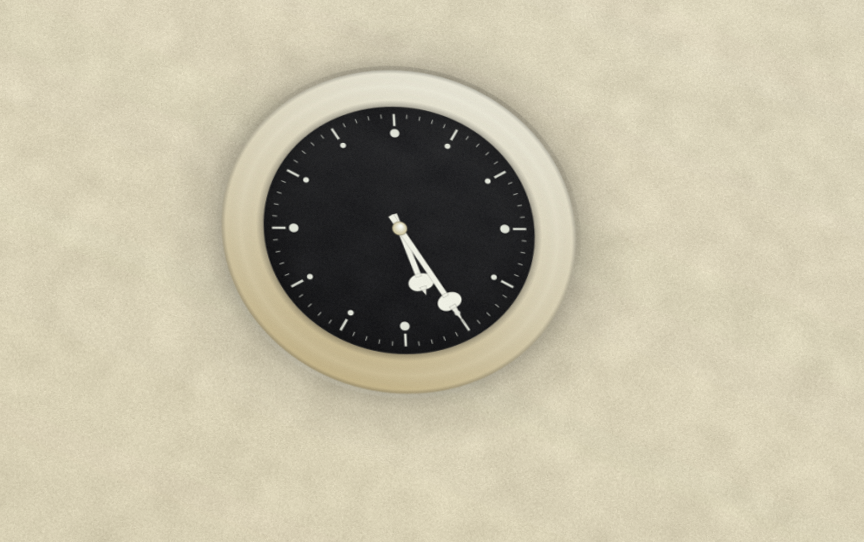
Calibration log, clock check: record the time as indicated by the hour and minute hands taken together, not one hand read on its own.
5:25
